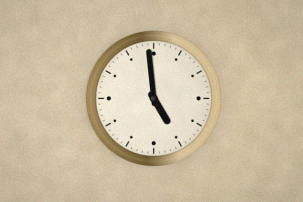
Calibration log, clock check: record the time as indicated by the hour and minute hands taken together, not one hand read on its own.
4:59
